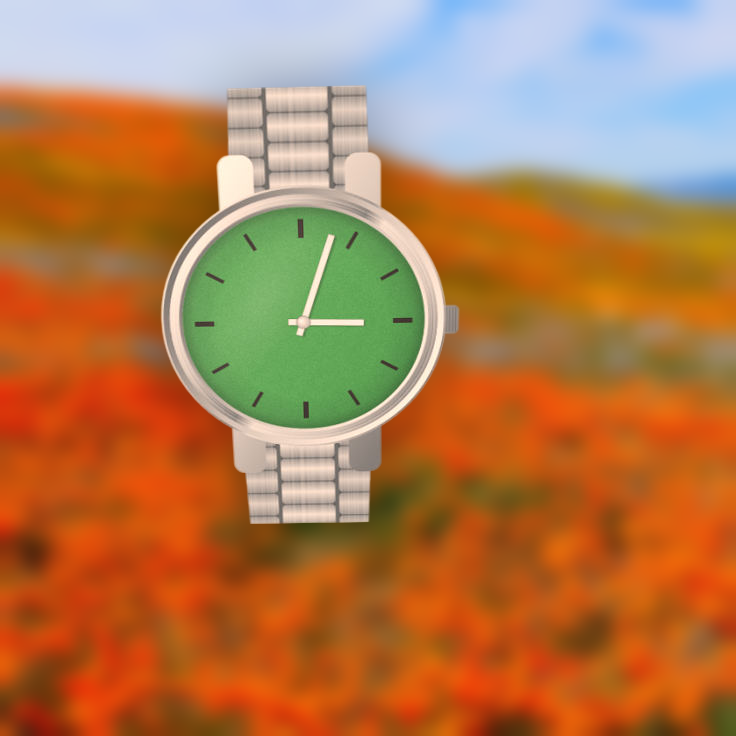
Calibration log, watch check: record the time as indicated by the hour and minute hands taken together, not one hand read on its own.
3:03
